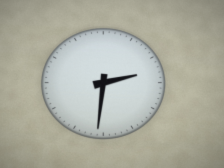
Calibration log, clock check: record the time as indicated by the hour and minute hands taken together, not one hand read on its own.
2:31
